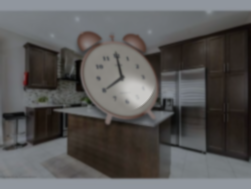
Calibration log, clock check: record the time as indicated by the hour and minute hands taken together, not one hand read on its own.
8:00
